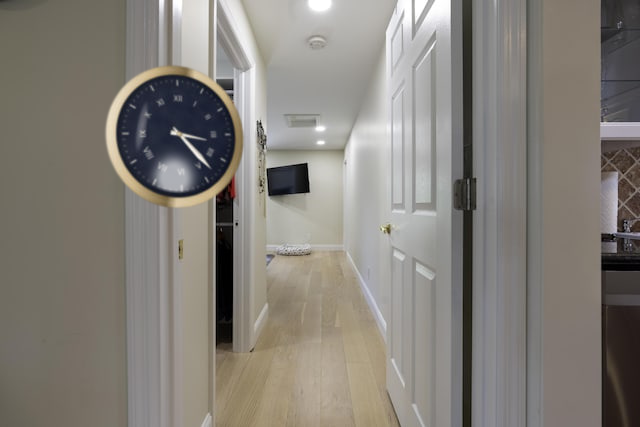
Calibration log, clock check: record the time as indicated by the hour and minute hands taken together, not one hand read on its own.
3:23
